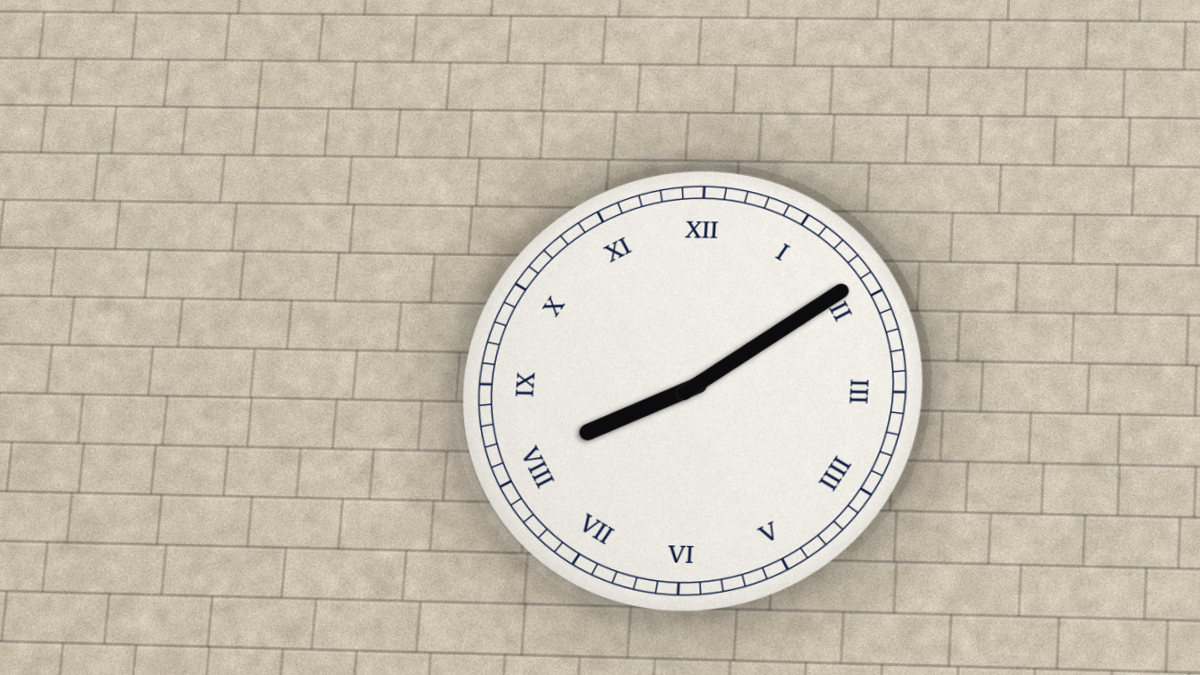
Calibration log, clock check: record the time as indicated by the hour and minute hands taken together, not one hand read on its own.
8:09
